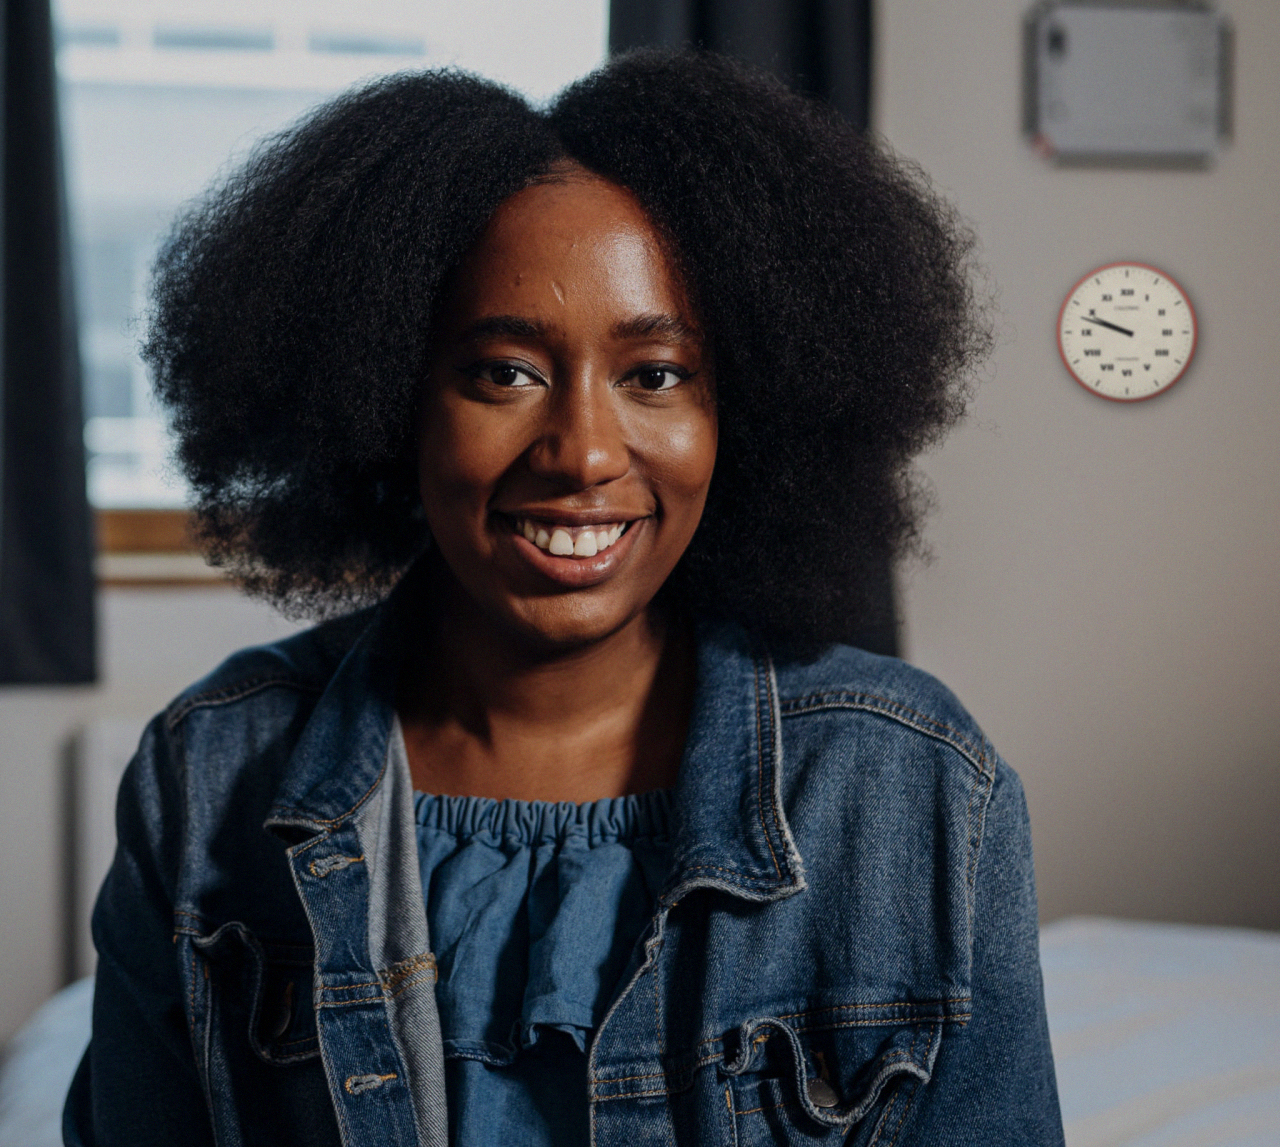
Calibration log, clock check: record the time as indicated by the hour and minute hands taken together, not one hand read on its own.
9:48
